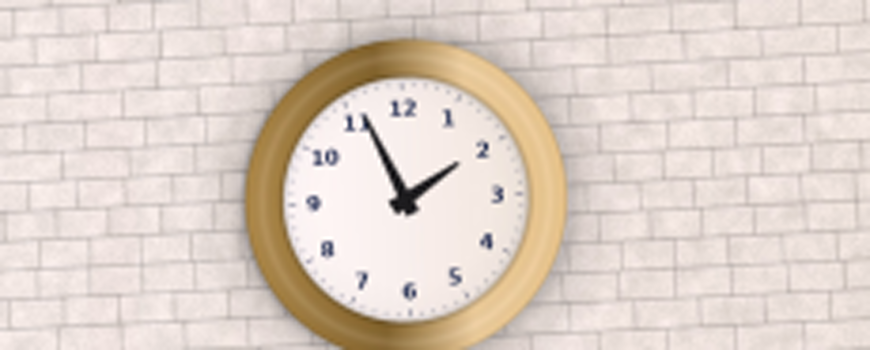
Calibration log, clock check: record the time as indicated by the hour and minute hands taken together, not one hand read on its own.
1:56
